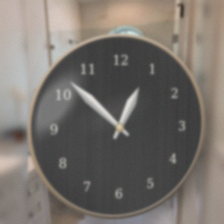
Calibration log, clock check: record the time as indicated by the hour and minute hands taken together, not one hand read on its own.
12:52
